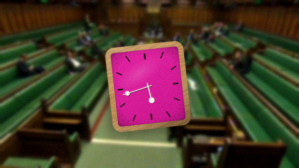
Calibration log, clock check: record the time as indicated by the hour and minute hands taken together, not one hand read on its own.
5:43
